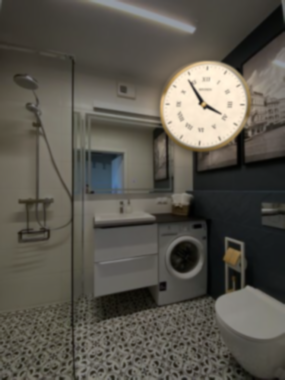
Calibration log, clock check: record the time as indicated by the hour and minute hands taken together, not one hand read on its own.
3:54
